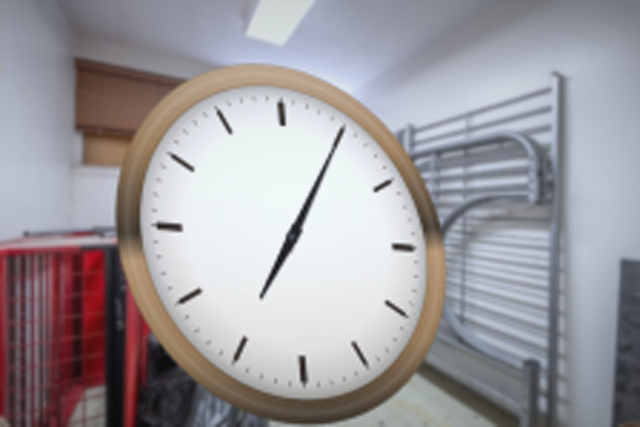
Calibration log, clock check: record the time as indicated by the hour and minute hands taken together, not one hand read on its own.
7:05
